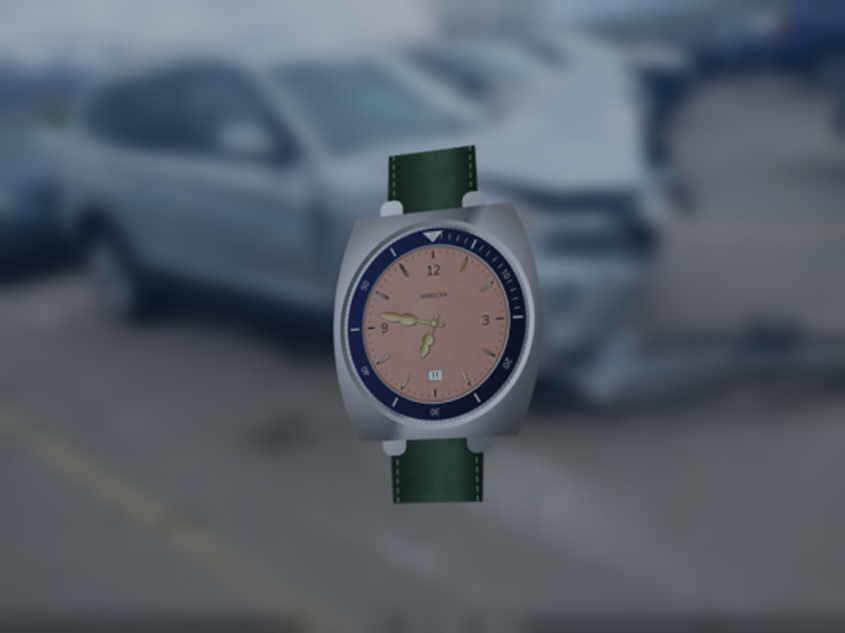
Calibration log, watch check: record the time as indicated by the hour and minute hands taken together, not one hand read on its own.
6:47
